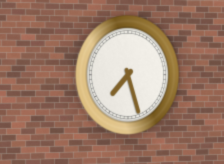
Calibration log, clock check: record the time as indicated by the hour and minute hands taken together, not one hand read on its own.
7:27
